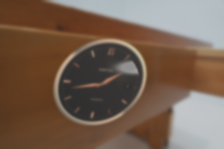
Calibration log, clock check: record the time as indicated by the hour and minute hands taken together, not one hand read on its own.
1:43
